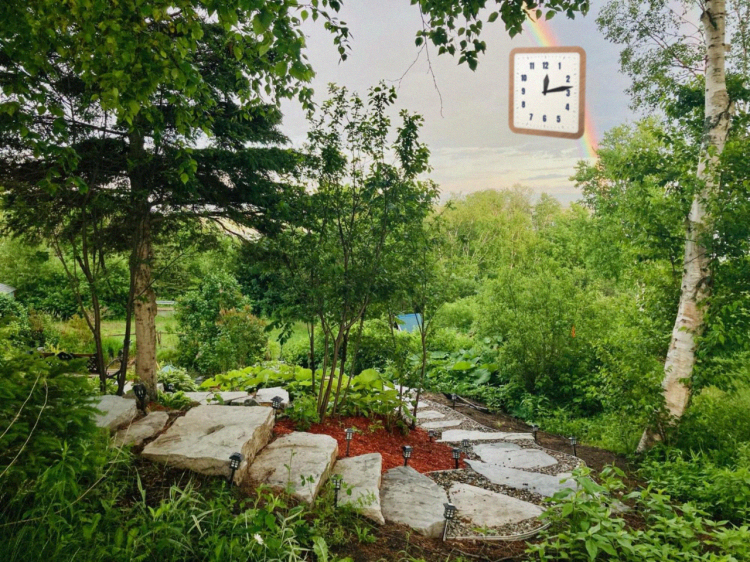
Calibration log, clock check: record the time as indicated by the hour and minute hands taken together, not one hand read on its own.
12:13
